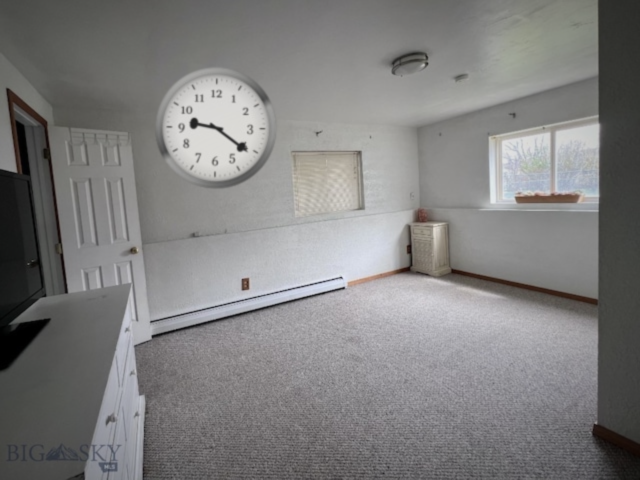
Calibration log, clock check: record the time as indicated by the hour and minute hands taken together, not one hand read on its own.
9:21
